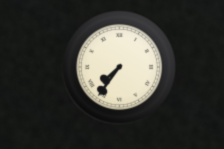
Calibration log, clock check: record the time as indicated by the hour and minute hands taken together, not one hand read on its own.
7:36
